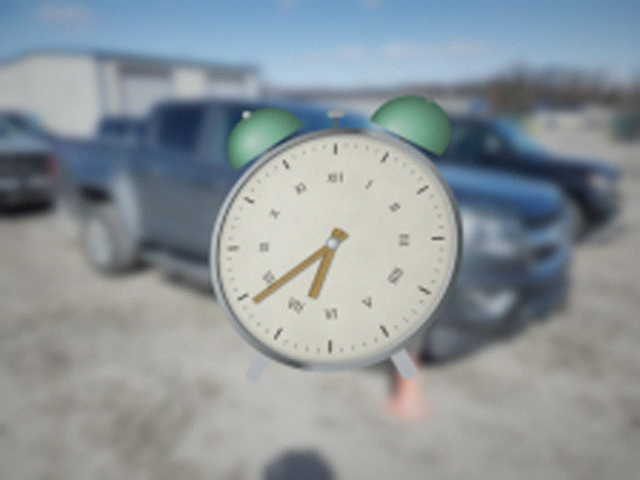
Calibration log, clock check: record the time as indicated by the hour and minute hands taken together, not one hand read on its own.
6:39
